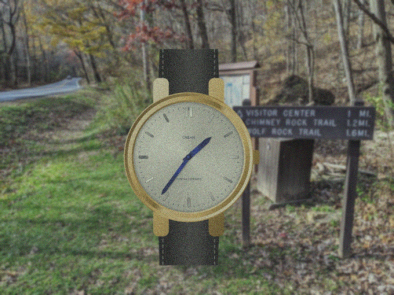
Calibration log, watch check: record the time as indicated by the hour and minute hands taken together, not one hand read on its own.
1:36
